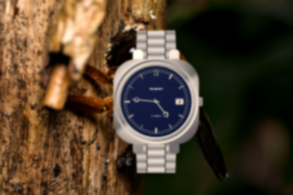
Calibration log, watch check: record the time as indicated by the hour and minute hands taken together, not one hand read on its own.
4:46
